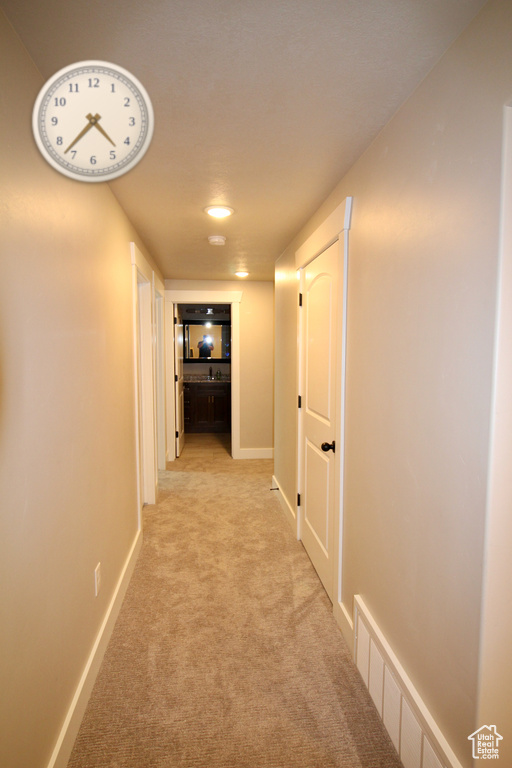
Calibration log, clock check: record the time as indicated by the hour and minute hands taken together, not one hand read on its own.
4:37
